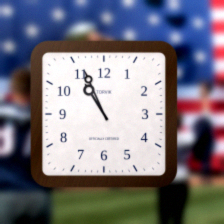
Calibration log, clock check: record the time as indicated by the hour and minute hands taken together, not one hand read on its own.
10:56
